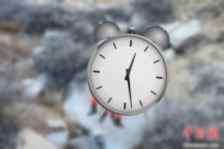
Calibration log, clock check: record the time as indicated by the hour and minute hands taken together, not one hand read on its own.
12:28
